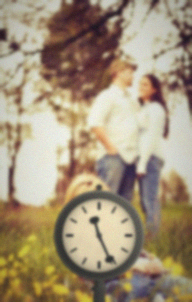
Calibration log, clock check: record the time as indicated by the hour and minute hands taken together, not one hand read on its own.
11:26
